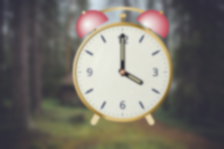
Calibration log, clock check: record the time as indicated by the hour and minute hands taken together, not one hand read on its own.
4:00
